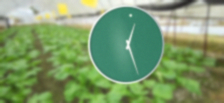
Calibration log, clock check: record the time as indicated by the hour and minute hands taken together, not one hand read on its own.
12:26
